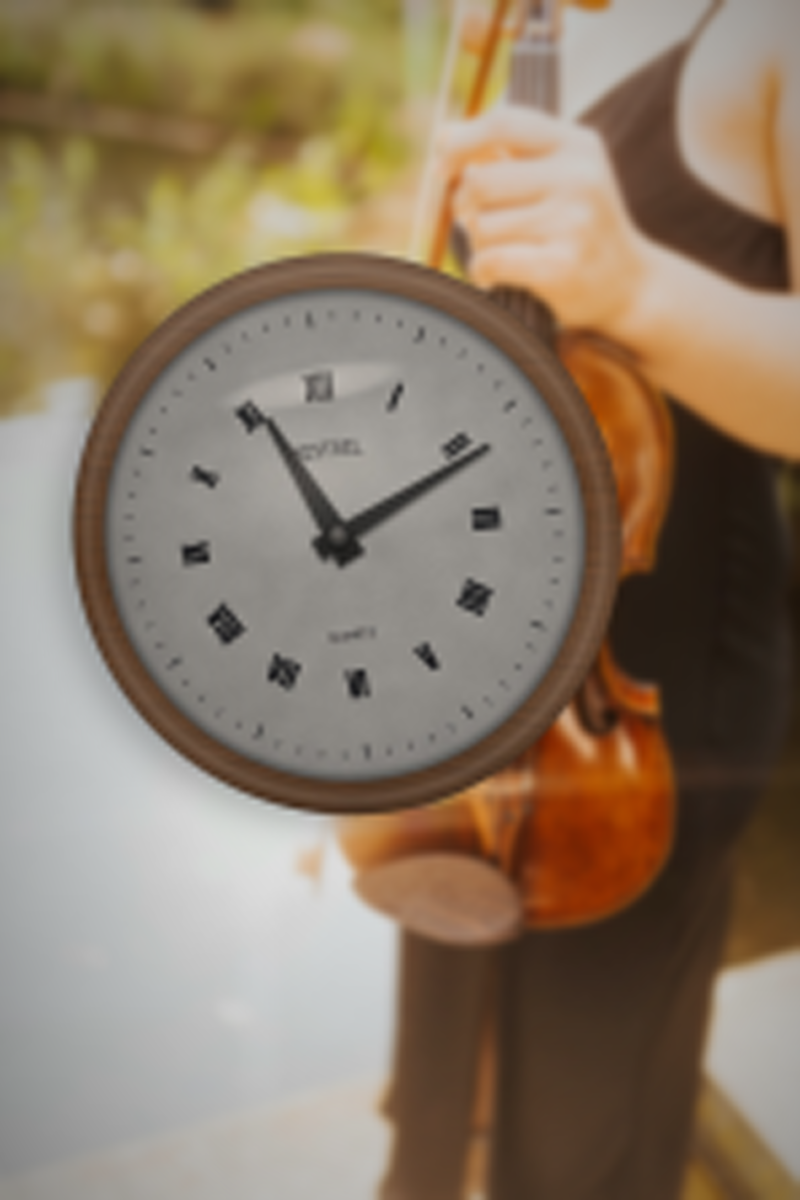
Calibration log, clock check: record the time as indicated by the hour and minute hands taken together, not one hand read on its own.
11:11
